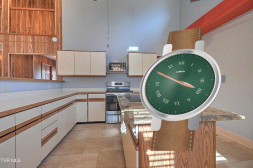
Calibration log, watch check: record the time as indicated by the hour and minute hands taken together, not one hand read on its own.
3:50
